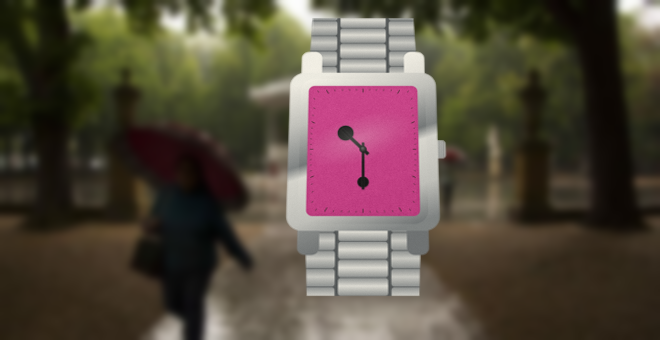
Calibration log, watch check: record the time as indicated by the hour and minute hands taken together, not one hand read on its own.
10:30
